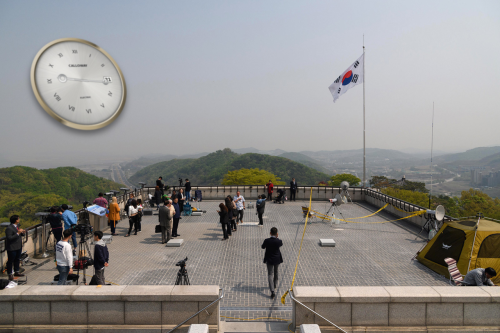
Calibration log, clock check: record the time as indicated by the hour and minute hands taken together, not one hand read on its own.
9:16
